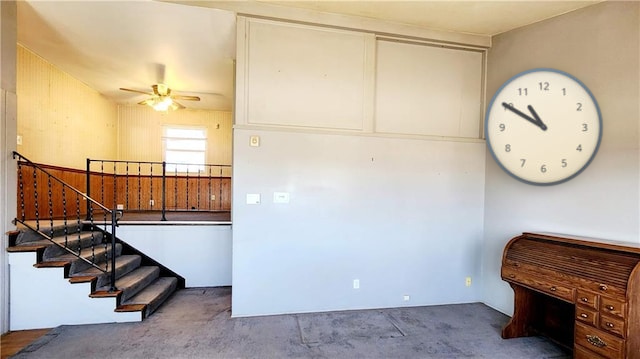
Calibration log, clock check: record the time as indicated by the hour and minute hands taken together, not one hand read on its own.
10:50
